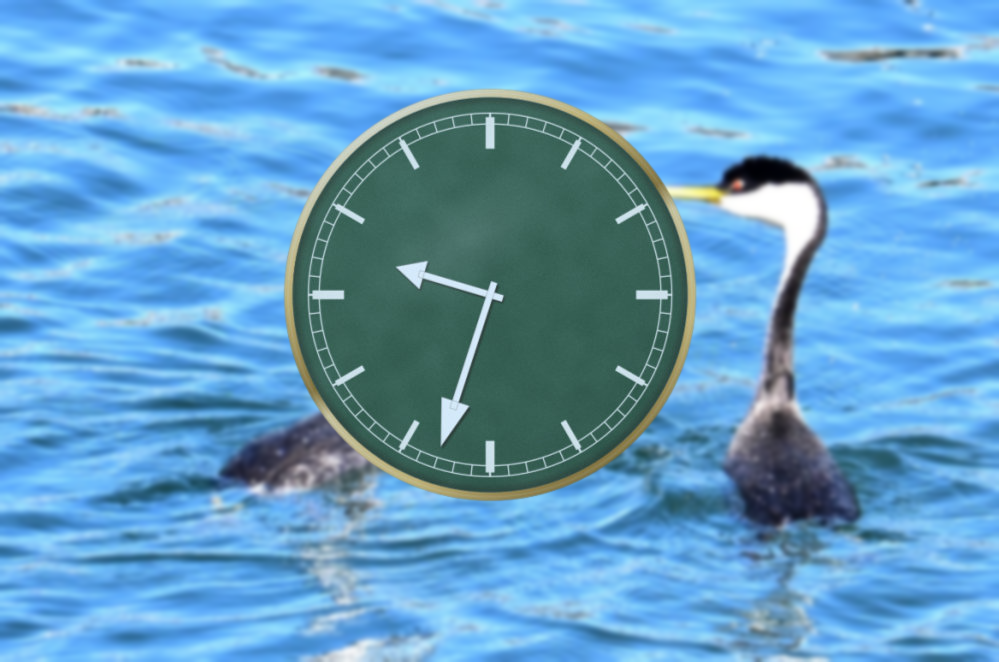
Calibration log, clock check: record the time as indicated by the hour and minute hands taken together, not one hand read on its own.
9:33
